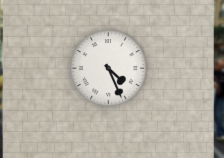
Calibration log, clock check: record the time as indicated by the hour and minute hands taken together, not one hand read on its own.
4:26
